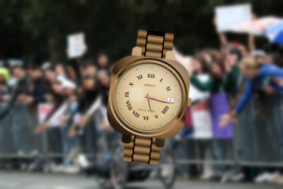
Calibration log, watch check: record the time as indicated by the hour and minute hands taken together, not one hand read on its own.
5:16
